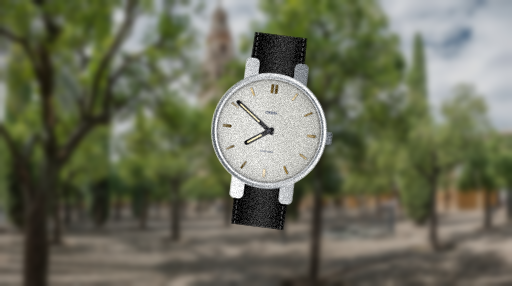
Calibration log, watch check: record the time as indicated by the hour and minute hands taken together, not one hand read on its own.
7:51
